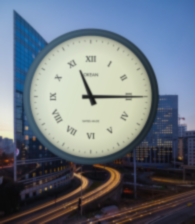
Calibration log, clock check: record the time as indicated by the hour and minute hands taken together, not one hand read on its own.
11:15
